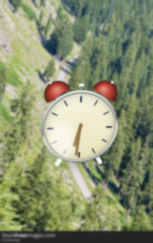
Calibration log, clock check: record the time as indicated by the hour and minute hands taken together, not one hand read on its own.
6:31
